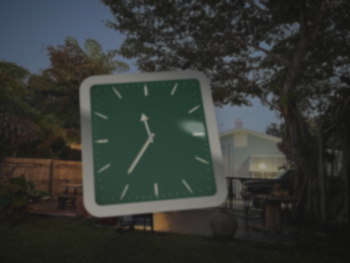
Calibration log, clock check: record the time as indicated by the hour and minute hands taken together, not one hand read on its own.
11:36
